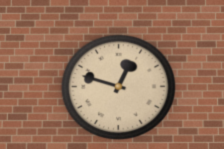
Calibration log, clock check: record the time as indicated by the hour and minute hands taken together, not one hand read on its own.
12:48
